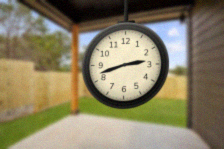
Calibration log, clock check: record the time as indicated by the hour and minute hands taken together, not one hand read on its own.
2:42
